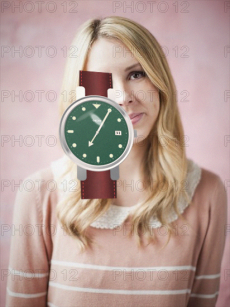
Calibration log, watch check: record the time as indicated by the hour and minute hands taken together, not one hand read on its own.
7:05
